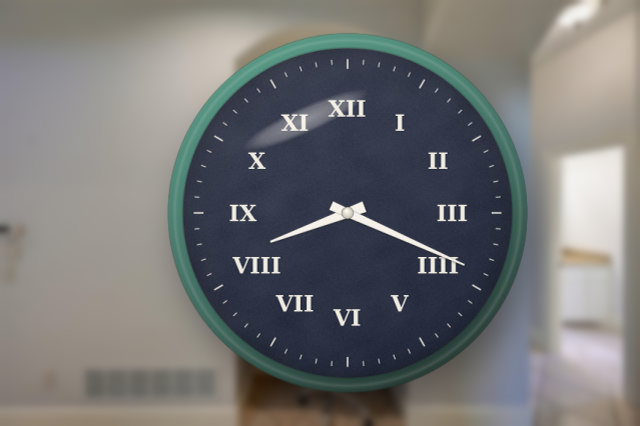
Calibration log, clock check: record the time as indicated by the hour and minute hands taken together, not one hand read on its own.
8:19
